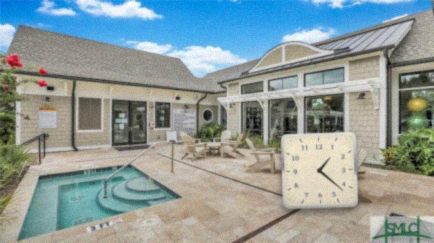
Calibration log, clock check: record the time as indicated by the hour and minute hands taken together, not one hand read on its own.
1:22
